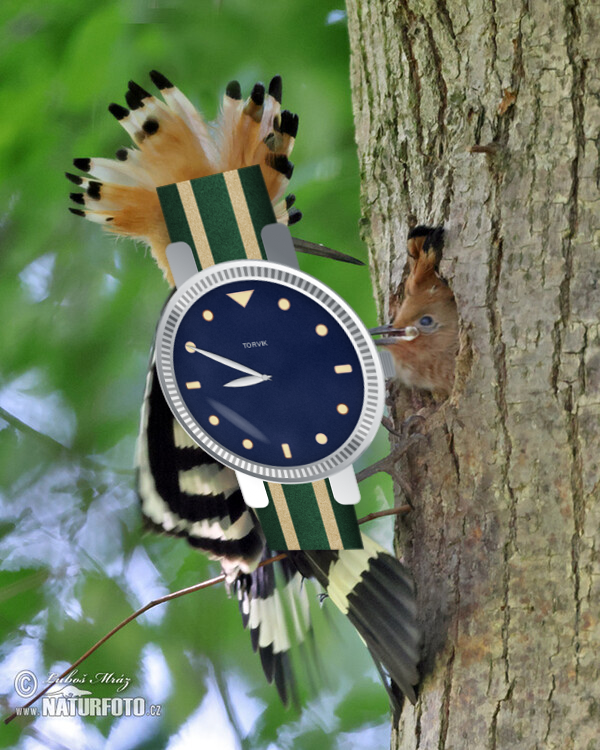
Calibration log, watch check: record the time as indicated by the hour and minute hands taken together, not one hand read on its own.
8:50
